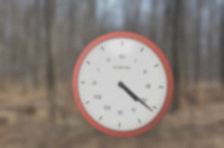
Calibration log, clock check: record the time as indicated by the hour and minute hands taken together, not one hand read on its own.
4:21
